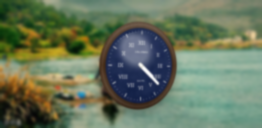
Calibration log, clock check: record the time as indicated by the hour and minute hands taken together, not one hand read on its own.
4:22
